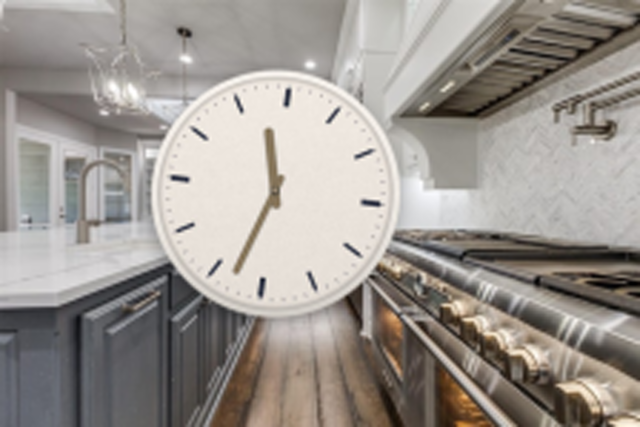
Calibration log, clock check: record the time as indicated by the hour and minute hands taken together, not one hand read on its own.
11:33
